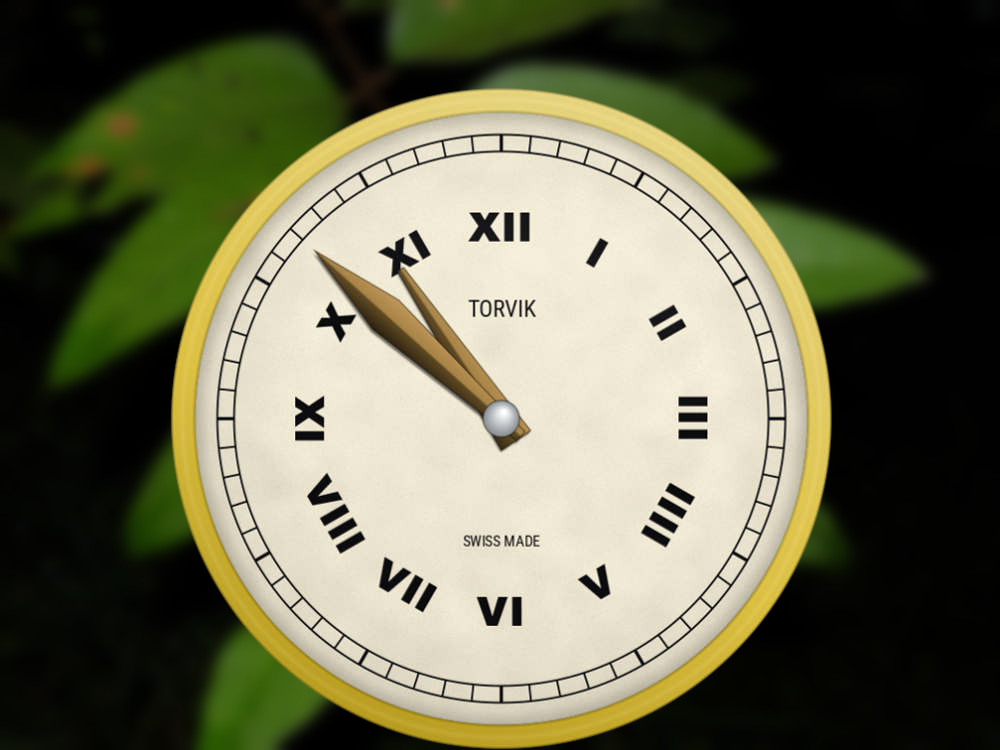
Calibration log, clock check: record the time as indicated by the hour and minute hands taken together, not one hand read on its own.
10:52
